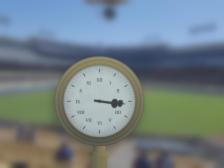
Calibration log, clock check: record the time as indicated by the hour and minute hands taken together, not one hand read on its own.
3:16
